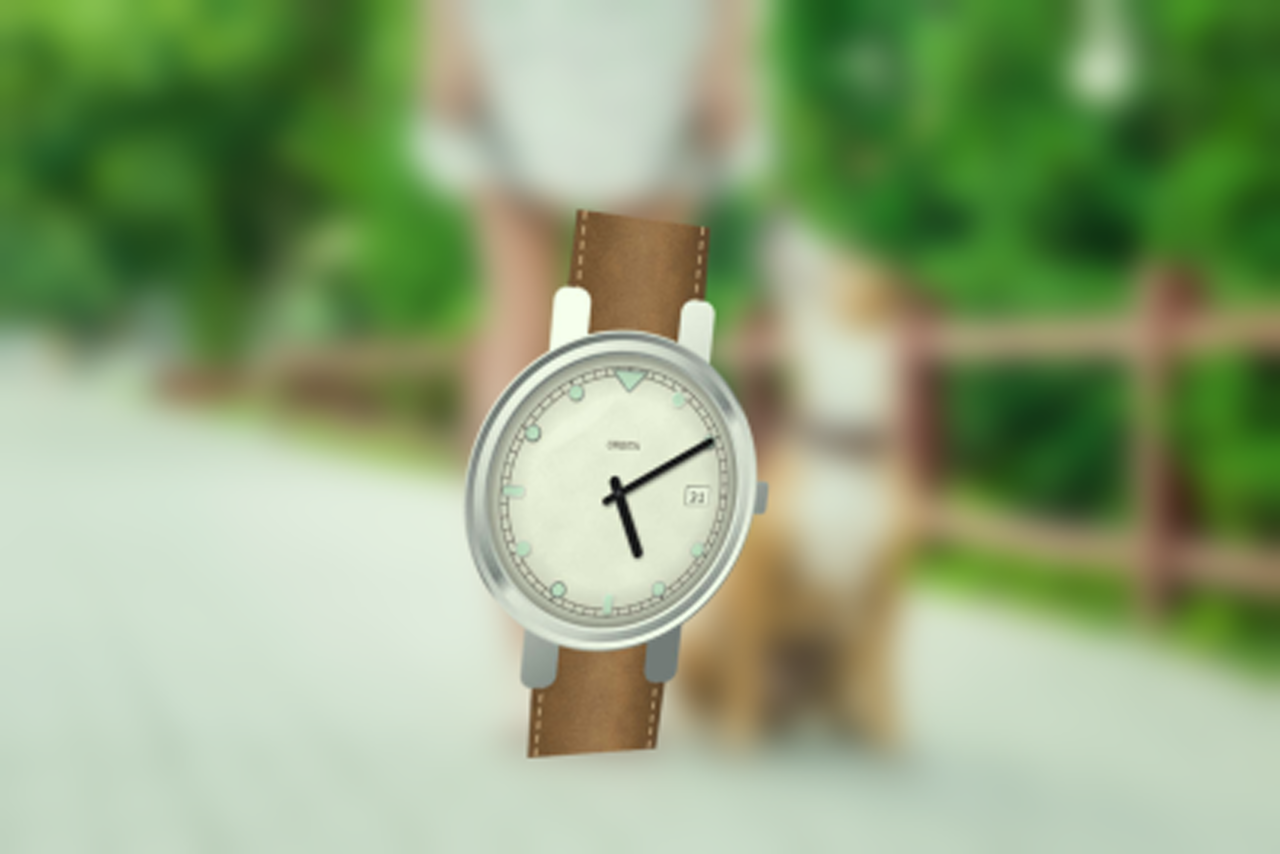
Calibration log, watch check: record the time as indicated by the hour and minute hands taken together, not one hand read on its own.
5:10
